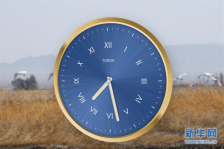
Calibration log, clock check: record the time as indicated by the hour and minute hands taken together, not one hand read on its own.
7:28
